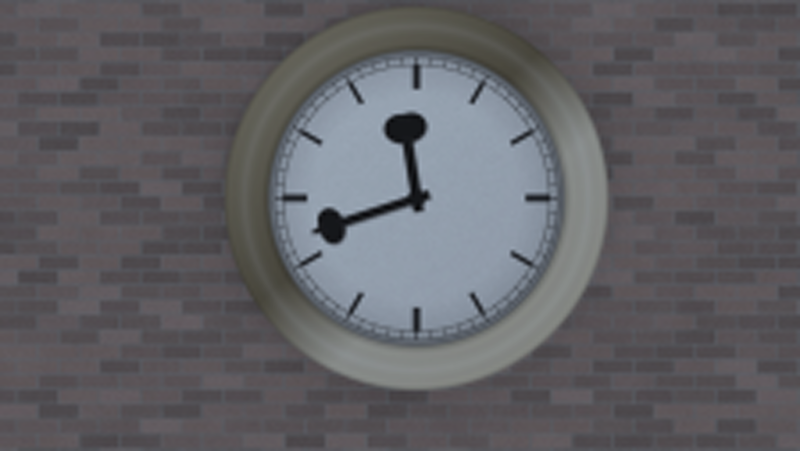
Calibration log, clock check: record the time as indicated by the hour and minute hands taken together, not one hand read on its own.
11:42
